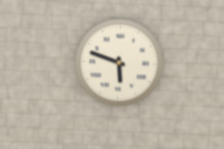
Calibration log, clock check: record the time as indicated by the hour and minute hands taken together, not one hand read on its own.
5:48
